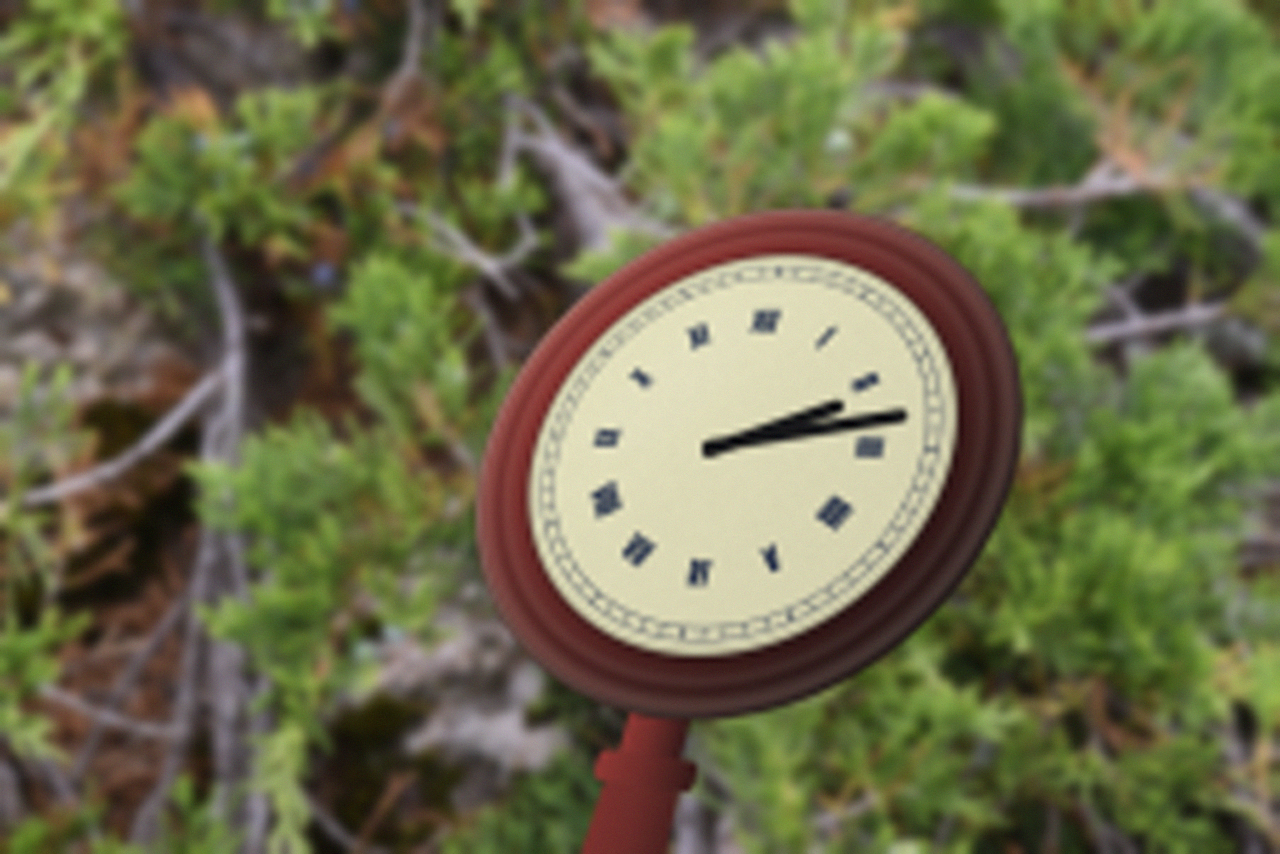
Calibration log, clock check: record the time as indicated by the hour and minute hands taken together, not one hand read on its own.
2:13
